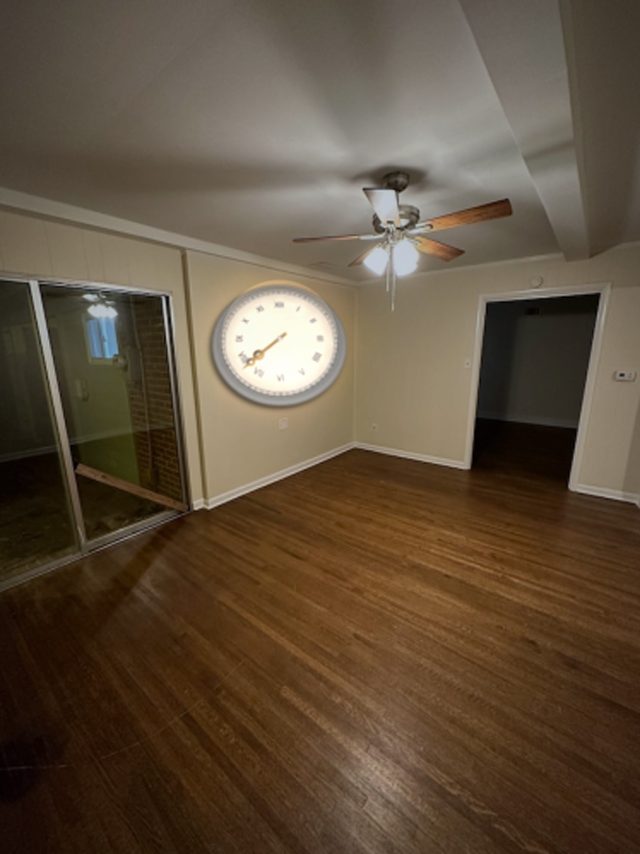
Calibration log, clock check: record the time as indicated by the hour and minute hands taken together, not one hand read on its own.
7:38
